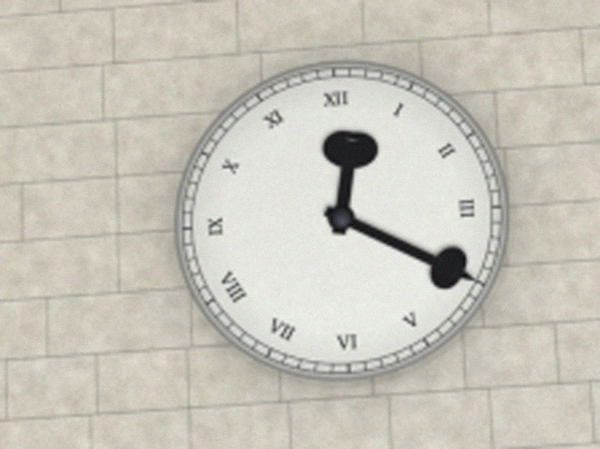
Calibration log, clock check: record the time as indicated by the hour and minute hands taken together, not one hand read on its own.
12:20
